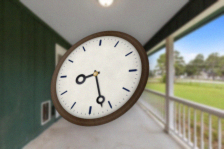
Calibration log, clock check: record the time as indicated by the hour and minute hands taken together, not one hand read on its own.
8:27
